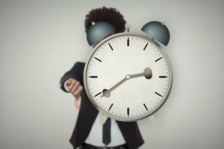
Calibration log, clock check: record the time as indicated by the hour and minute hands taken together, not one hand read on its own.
2:39
